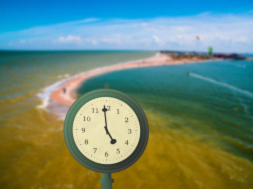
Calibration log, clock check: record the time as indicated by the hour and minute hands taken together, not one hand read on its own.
4:59
